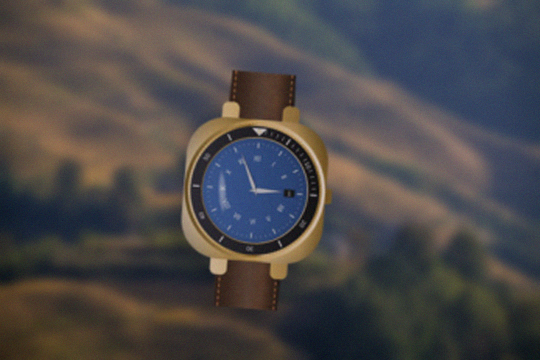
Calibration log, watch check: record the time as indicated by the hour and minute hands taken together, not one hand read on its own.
2:56
